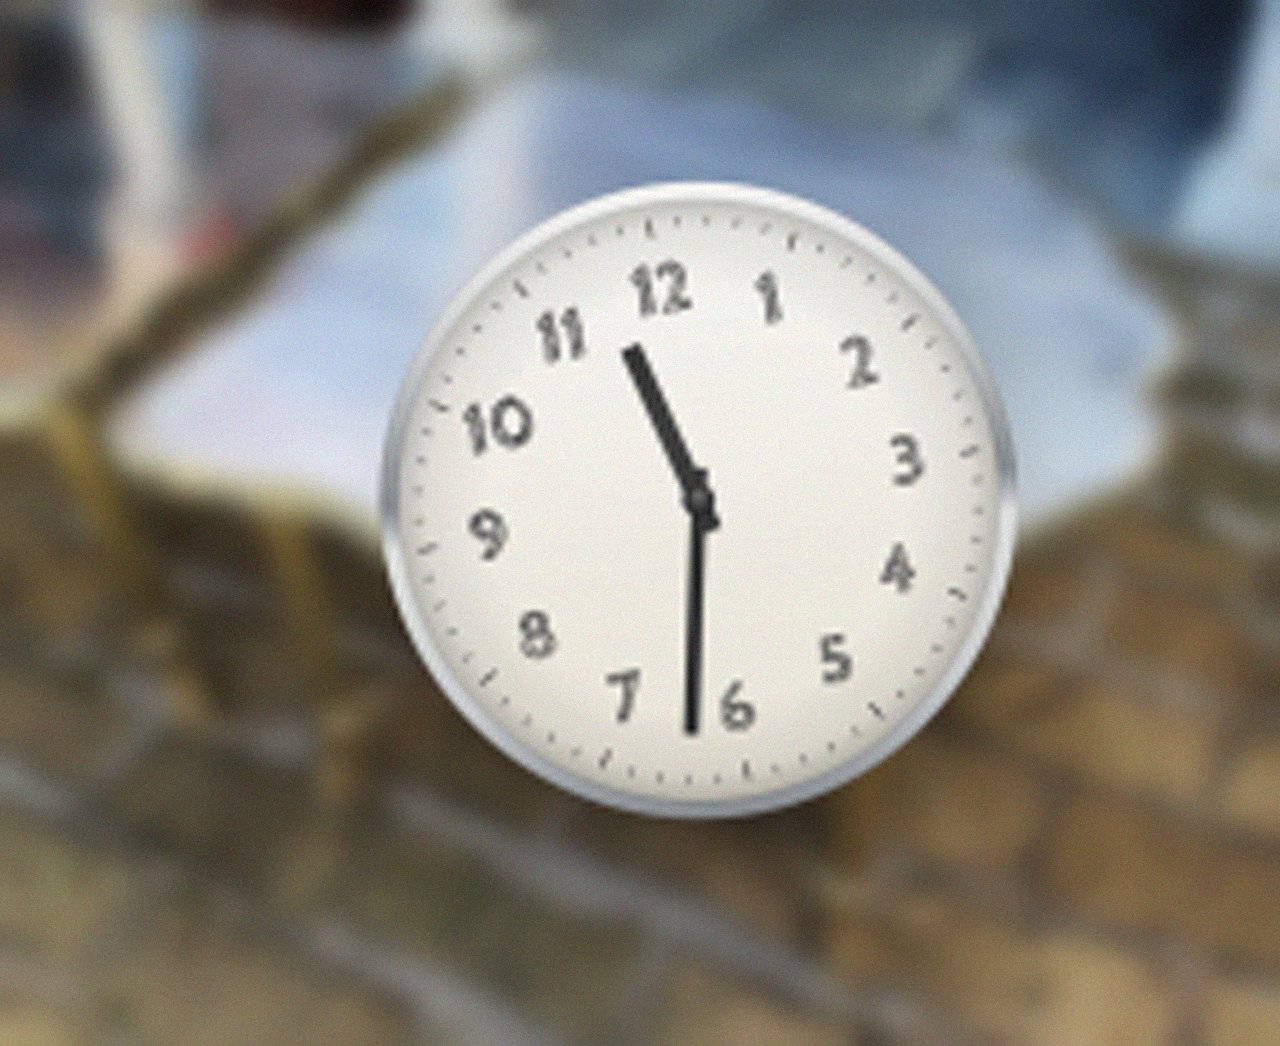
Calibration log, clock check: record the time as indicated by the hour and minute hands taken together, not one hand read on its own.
11:32
